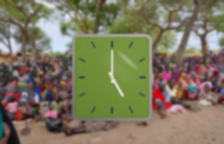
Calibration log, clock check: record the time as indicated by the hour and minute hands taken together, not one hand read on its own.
5:00
